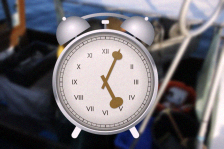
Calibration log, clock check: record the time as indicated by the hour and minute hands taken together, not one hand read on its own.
5:04
